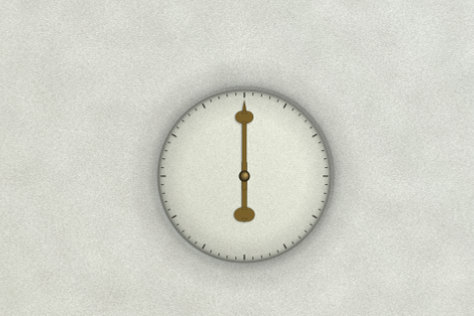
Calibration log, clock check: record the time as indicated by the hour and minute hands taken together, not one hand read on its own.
6:00
